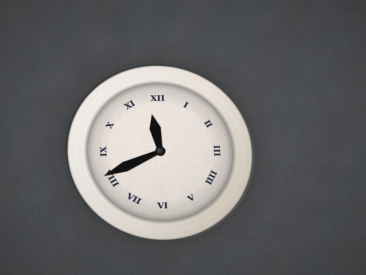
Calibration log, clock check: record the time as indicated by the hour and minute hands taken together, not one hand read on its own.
11:41
